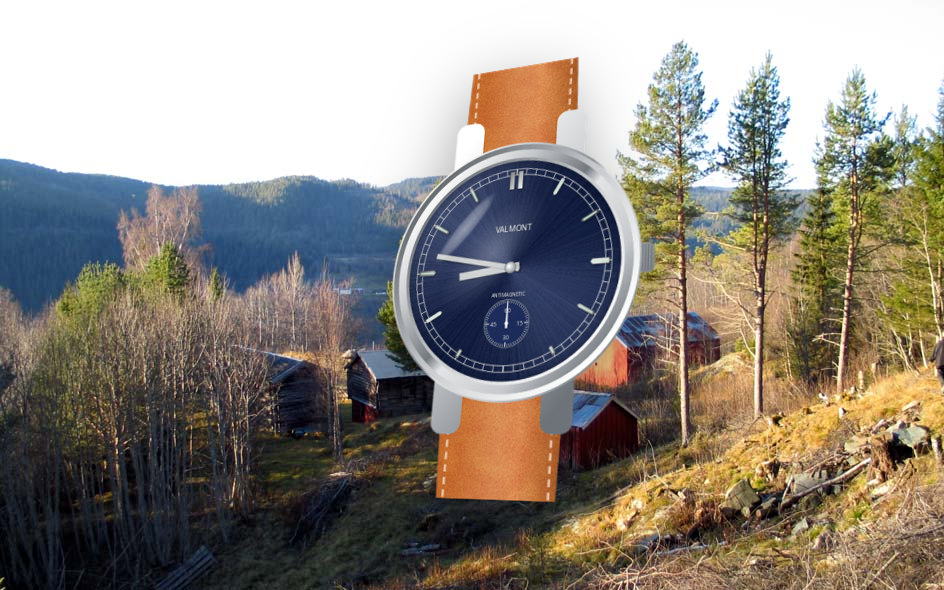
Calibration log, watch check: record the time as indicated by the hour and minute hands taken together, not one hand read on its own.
8:47
